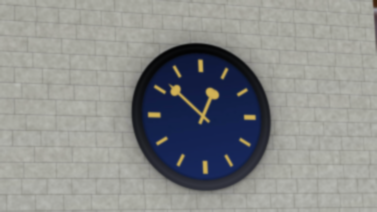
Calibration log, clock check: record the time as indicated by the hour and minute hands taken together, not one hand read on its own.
12:52
